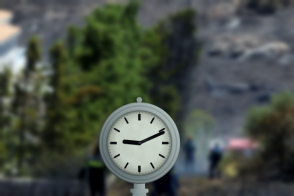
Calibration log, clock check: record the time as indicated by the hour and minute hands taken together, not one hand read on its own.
9:11
